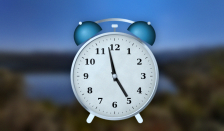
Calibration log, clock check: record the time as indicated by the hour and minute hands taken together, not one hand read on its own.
4:58
